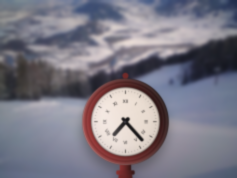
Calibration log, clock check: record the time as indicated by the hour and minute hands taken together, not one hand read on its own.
7:23
